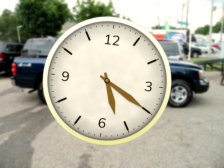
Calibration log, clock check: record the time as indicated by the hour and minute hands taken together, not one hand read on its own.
5:20
